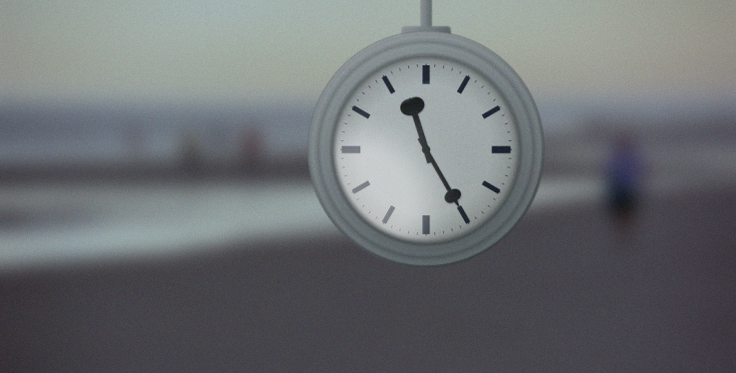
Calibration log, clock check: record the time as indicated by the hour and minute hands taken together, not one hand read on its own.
11:25
